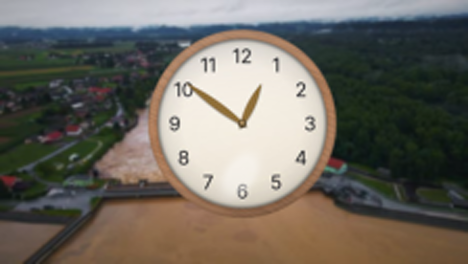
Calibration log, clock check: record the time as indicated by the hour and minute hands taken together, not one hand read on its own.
12:51
